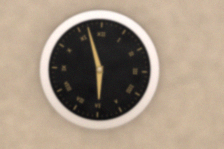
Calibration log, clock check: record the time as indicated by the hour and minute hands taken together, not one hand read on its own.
5:57
